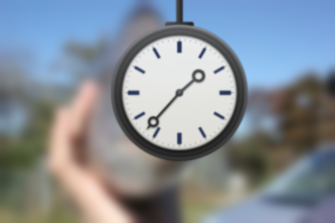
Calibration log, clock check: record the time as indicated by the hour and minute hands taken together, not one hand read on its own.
1:37
